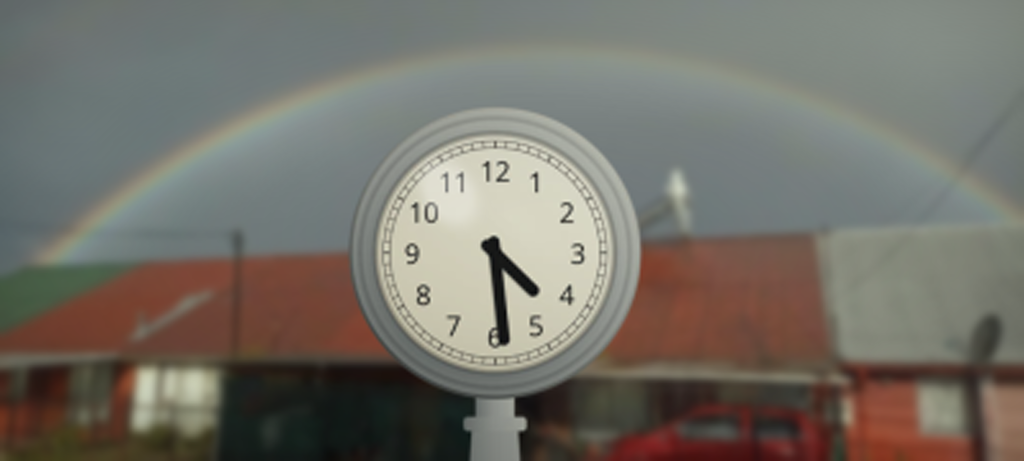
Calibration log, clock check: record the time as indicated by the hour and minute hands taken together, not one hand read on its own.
4:29
